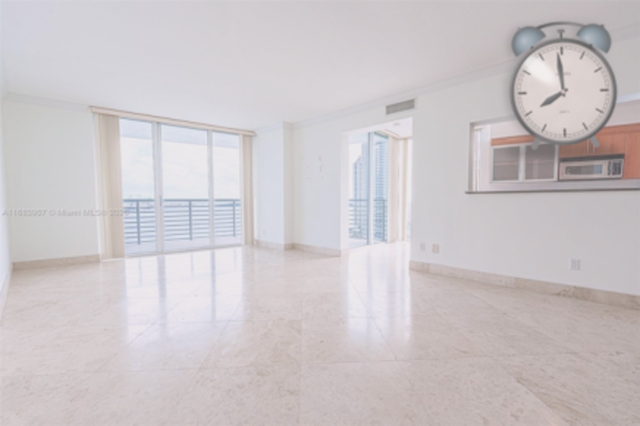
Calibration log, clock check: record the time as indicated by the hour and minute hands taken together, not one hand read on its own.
7:59
